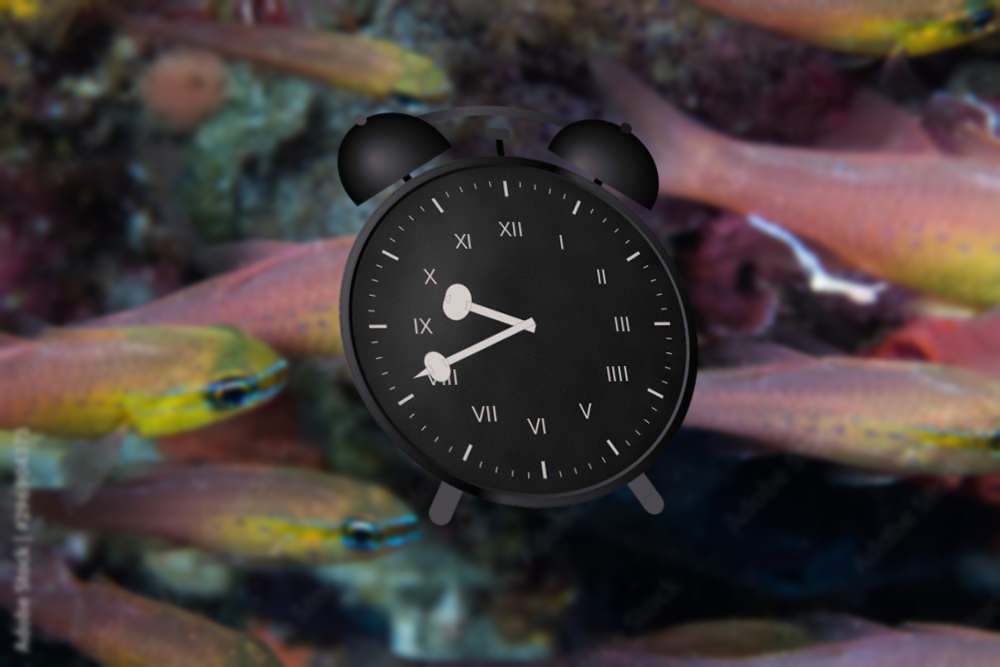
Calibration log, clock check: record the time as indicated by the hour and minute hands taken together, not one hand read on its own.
9:41
